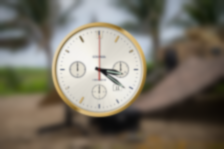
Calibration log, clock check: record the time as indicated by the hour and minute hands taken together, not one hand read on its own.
3:21
